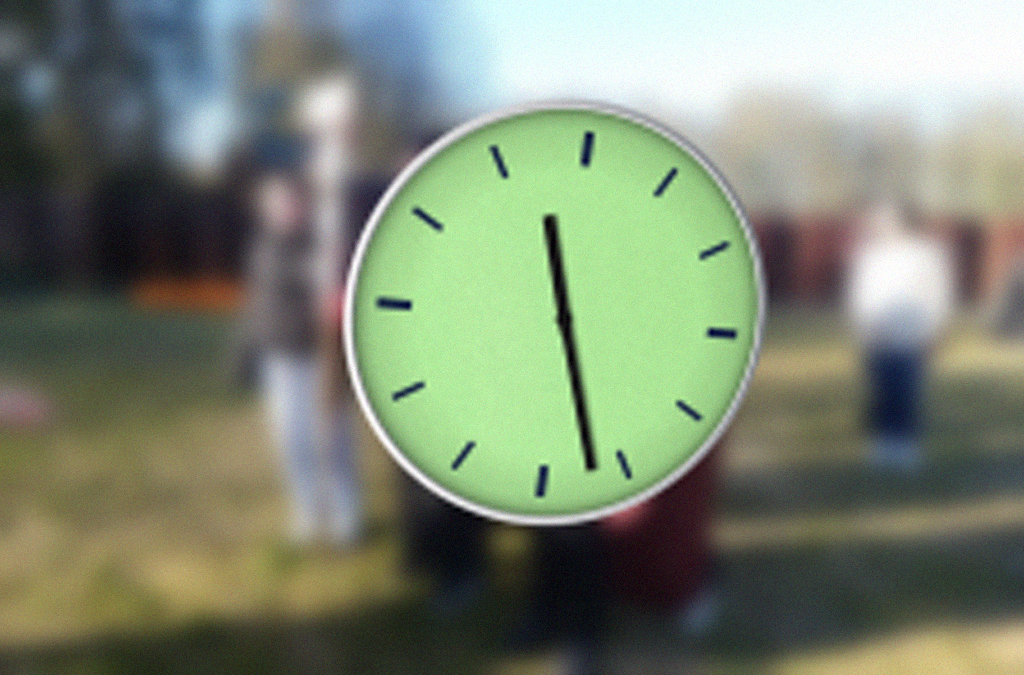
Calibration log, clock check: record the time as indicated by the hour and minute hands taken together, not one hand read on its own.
11:27
